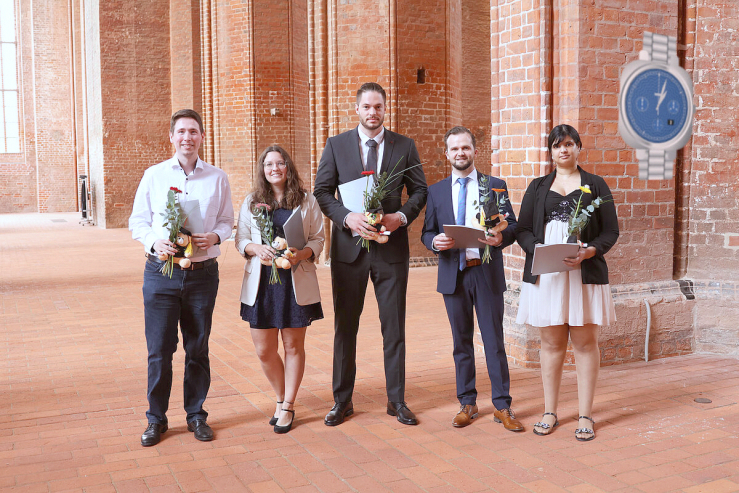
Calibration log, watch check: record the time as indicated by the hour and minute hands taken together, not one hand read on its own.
1:03
